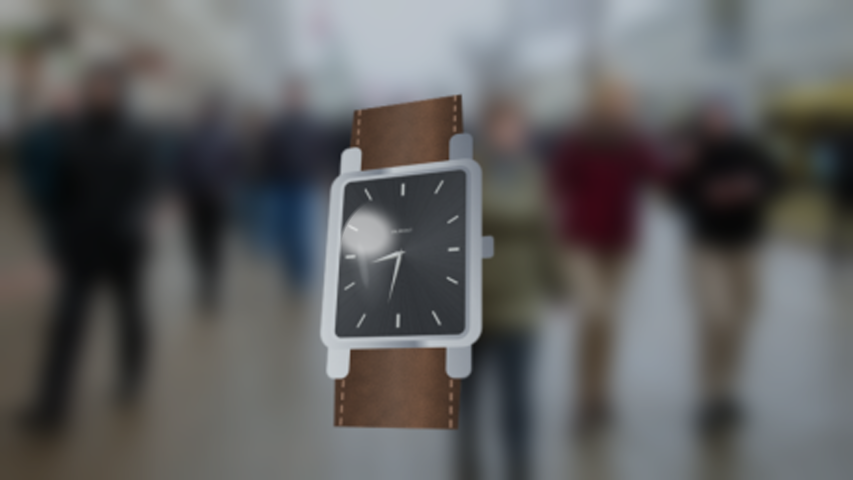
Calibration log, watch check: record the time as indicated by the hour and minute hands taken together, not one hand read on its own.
8:32
